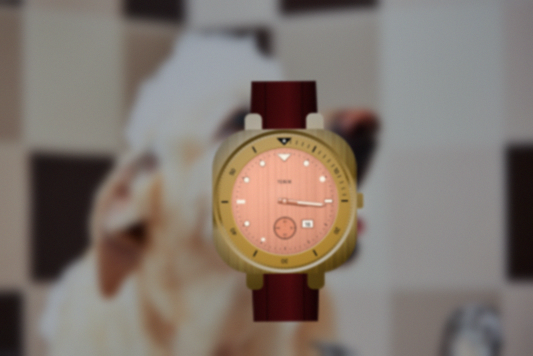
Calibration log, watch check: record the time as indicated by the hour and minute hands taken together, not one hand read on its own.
3:16
